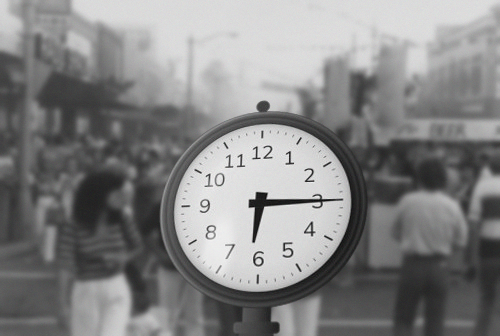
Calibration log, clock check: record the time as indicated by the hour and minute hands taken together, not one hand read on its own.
6:15
